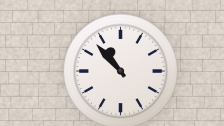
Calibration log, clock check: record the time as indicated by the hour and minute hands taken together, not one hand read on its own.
10:53
